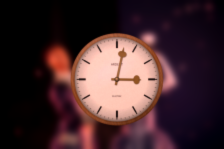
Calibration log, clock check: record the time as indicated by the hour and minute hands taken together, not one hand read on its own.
3:02
